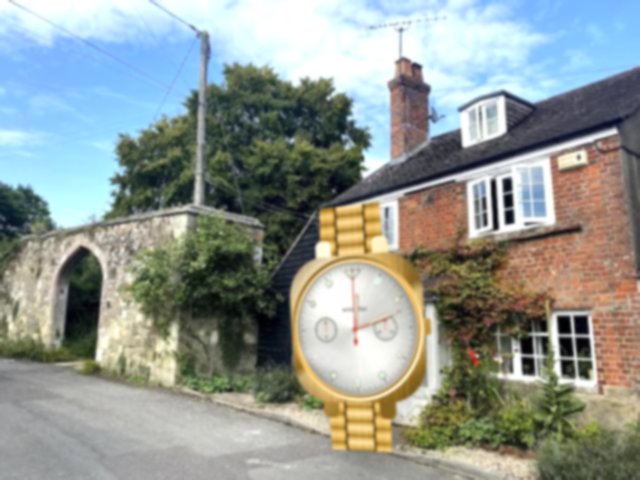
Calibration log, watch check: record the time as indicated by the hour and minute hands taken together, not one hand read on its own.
12:12
